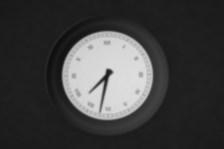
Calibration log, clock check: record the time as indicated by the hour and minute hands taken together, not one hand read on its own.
7:32
